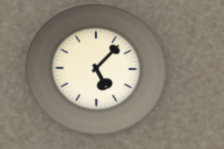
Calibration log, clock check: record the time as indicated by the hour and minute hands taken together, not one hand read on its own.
5:07
